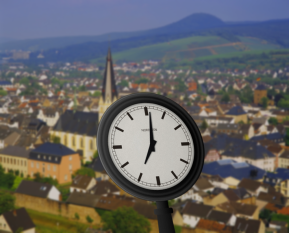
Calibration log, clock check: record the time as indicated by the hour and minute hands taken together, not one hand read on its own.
7:01
